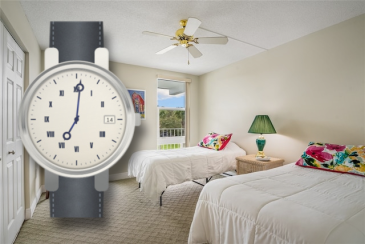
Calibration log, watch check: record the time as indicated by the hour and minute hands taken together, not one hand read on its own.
7:01
